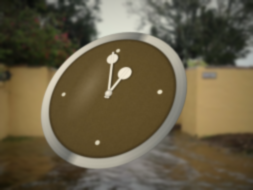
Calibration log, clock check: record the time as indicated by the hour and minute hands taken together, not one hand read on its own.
12:59
